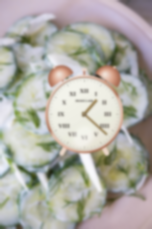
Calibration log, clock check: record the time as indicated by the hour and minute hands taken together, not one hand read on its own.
1:22
